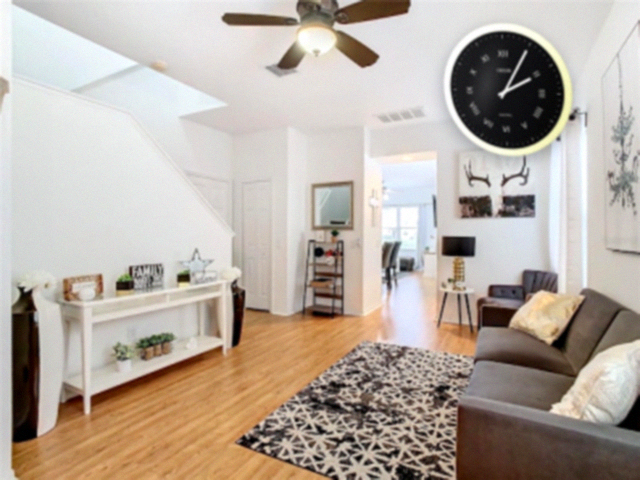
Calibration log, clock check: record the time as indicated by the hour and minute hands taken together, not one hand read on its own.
2:05
